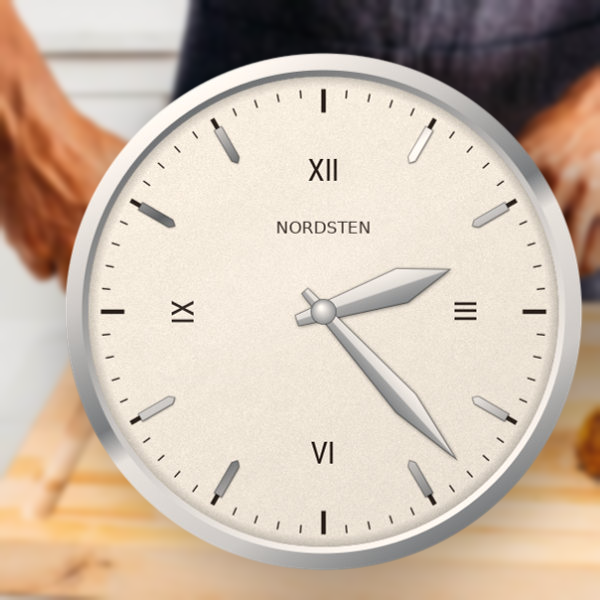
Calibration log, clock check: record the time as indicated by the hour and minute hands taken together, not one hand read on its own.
2:23
